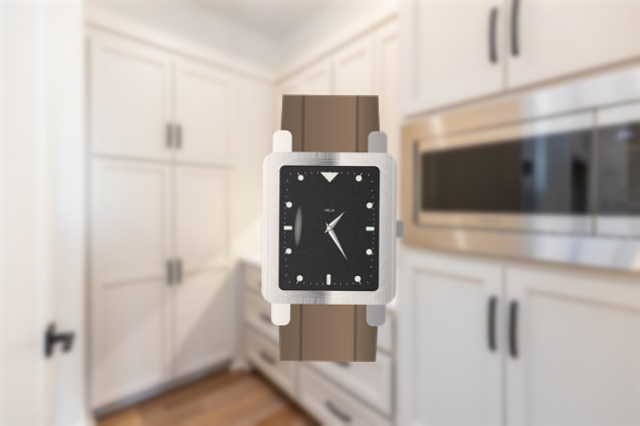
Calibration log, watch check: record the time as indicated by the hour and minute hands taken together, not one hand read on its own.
1:25
